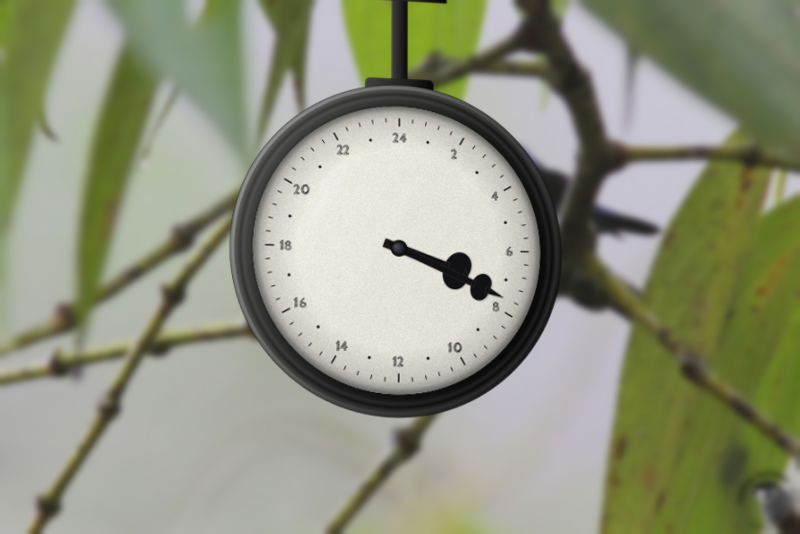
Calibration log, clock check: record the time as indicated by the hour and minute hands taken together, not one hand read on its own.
7:19
